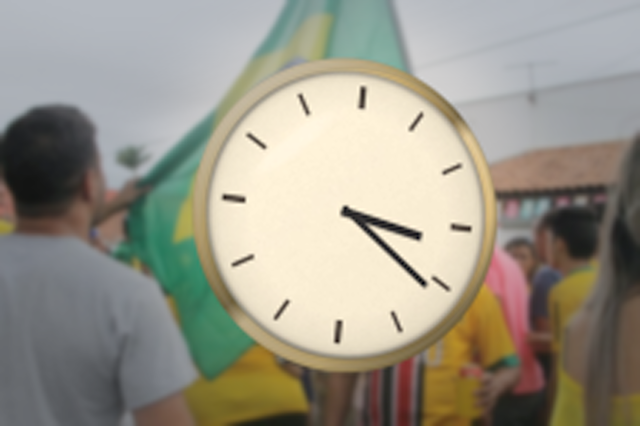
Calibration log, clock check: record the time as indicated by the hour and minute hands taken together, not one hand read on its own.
3:21
